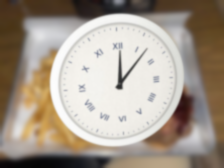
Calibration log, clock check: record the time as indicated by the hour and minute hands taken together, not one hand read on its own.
12:07
